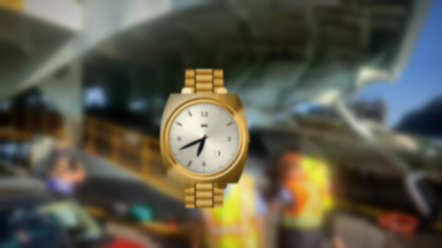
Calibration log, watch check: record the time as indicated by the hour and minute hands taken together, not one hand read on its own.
6:41
